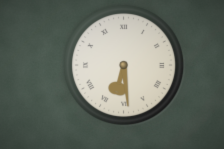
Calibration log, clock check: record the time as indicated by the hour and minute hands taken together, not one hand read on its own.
6:29
